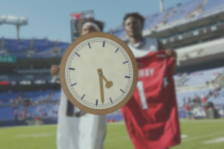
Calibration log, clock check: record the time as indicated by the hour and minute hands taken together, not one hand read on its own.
4:28
